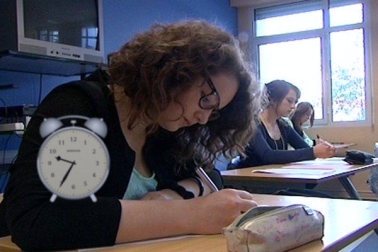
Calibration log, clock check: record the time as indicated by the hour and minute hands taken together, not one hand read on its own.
9:35
